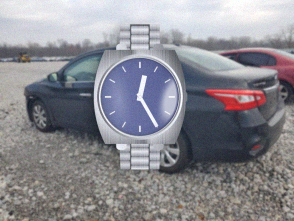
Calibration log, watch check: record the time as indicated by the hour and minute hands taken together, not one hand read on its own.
12:25
